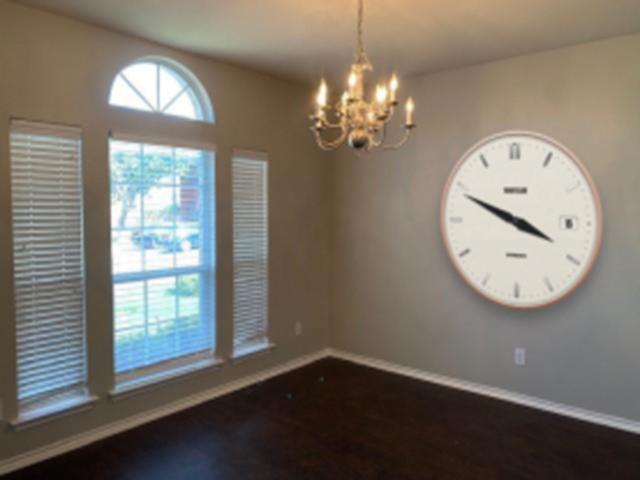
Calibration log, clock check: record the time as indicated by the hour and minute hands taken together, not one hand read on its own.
3:49
